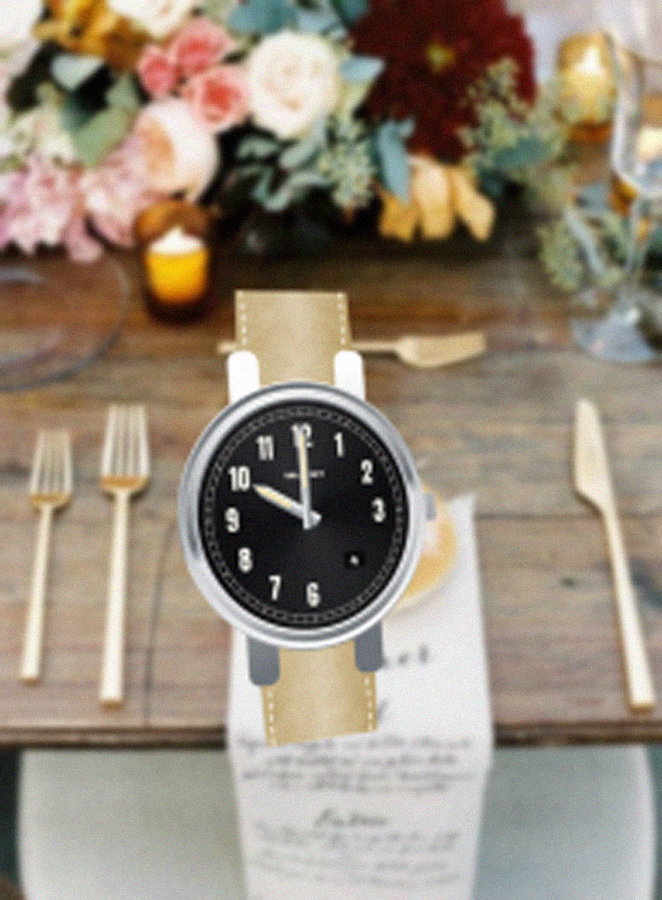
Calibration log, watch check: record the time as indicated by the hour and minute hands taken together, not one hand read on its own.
10:00
